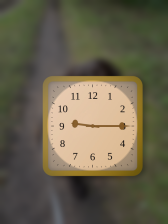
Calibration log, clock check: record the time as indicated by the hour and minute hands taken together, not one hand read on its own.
9:15
